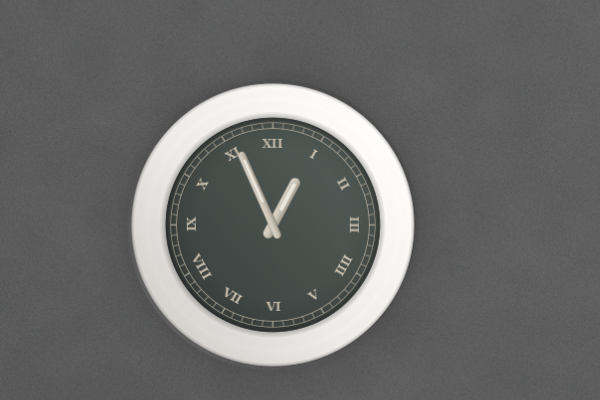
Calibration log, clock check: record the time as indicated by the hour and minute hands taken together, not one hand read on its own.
12:56
